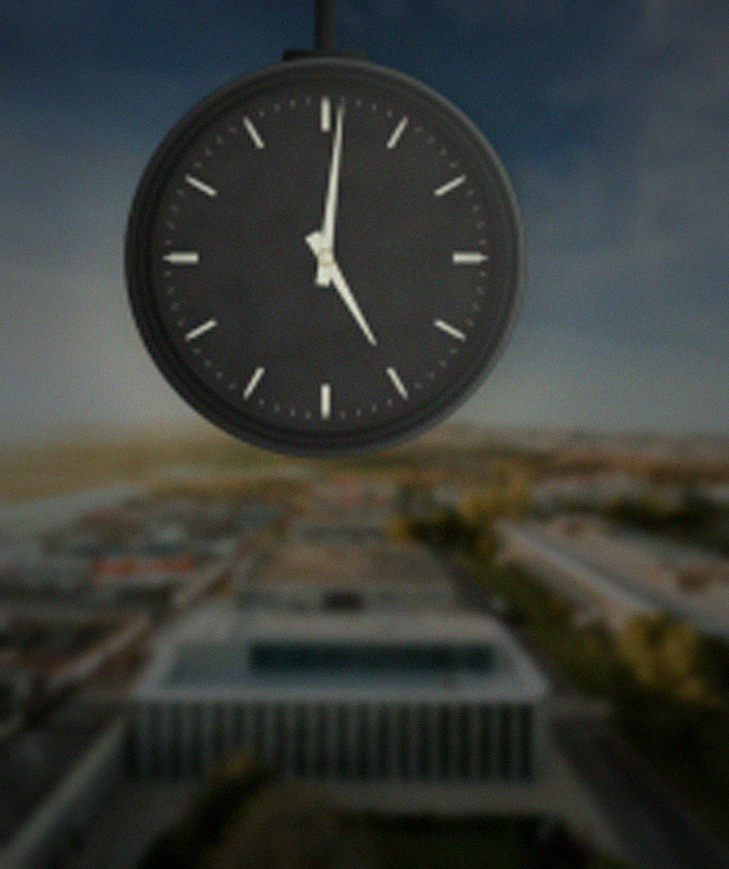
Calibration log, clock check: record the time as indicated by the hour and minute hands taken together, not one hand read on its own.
5:01
